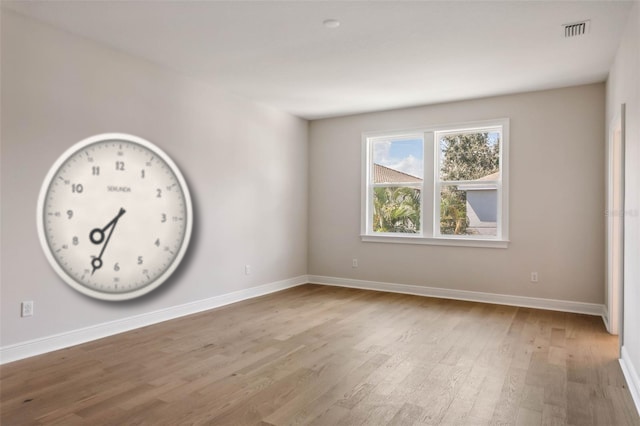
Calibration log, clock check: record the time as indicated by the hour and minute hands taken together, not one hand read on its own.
7:34
